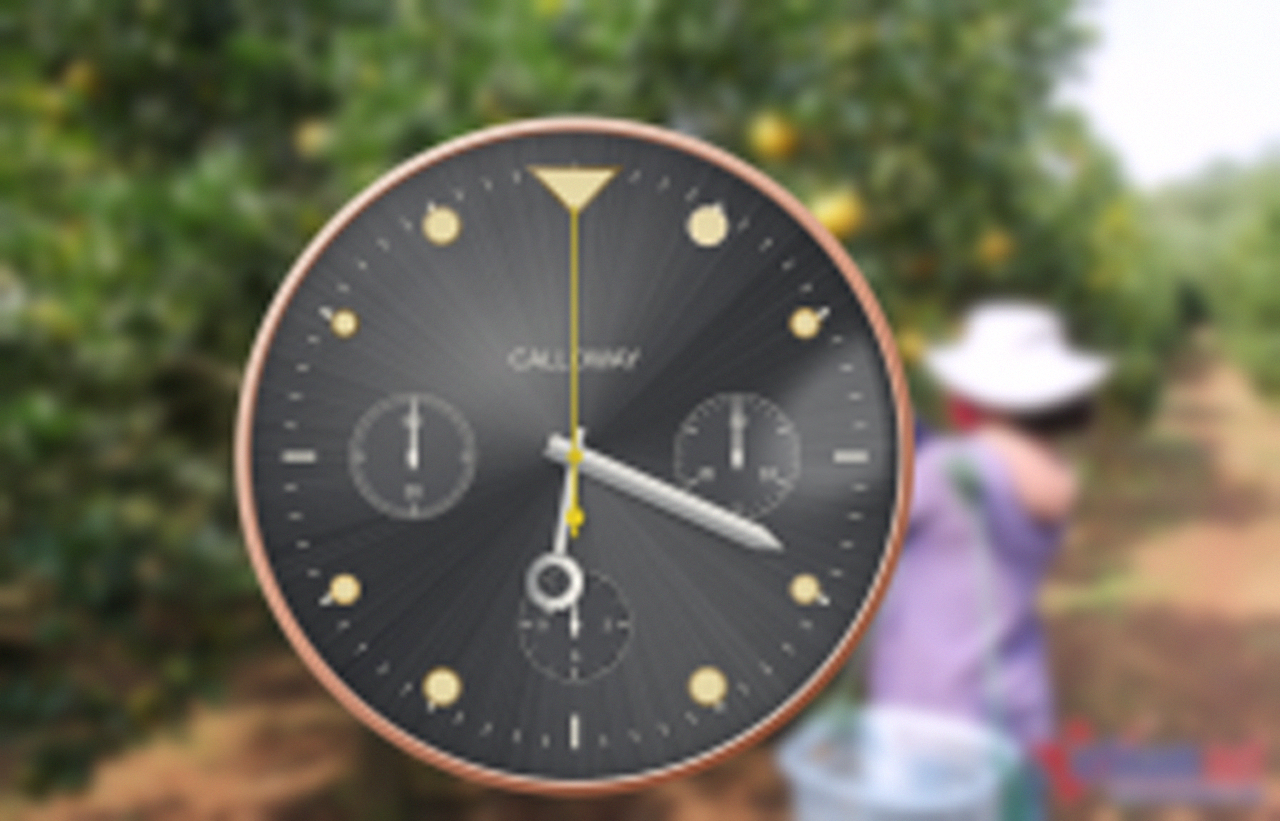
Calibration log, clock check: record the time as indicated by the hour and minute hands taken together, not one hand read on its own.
6:19
